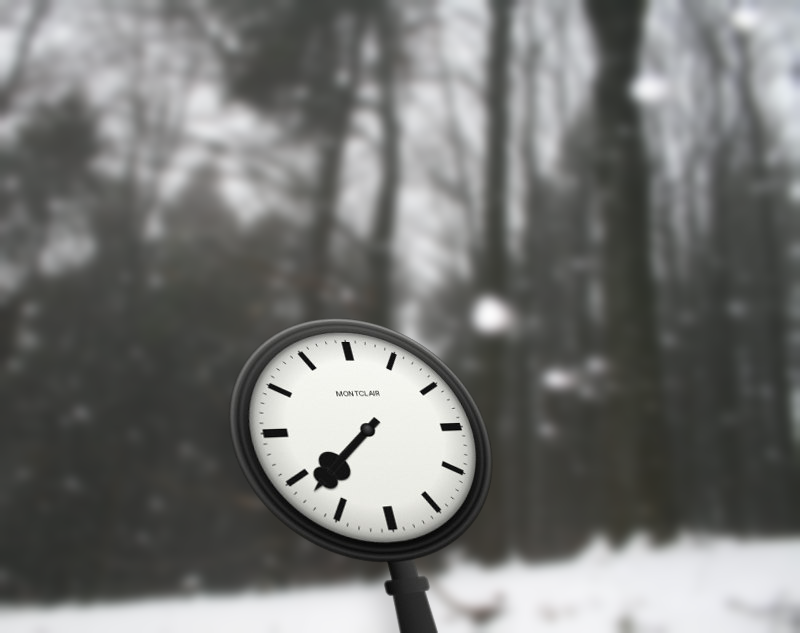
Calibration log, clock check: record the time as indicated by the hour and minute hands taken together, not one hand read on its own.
7:38
